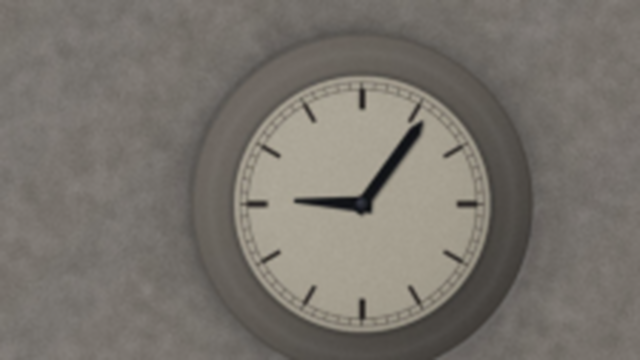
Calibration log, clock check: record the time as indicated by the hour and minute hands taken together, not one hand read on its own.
9:06
